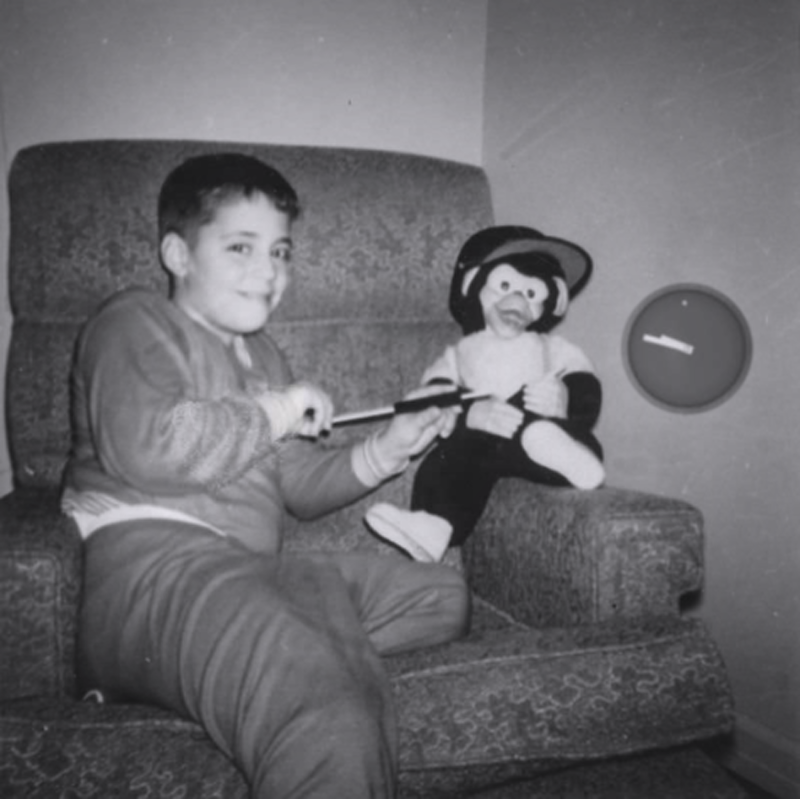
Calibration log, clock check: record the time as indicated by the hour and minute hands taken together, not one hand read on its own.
9:48
